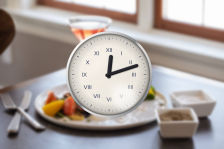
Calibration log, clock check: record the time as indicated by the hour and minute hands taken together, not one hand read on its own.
12:12
